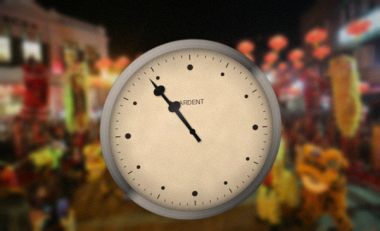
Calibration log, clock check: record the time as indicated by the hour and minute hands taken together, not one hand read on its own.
10:54
